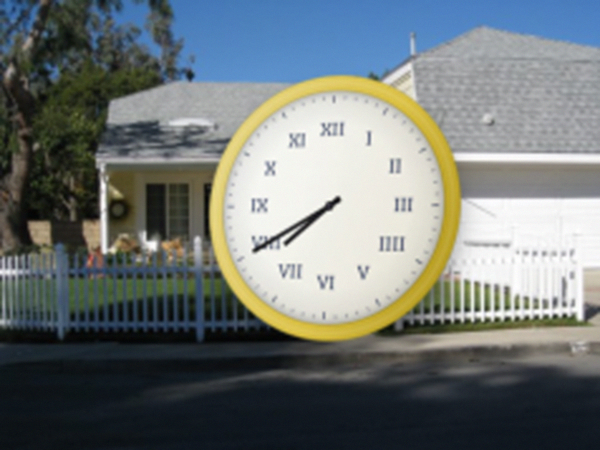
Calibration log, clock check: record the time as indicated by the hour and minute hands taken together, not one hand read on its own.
7:40
